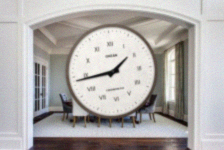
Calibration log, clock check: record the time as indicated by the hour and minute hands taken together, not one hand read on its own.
1:44
